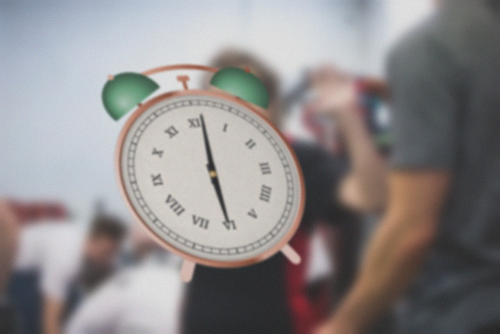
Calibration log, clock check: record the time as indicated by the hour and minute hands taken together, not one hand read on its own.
6:01
